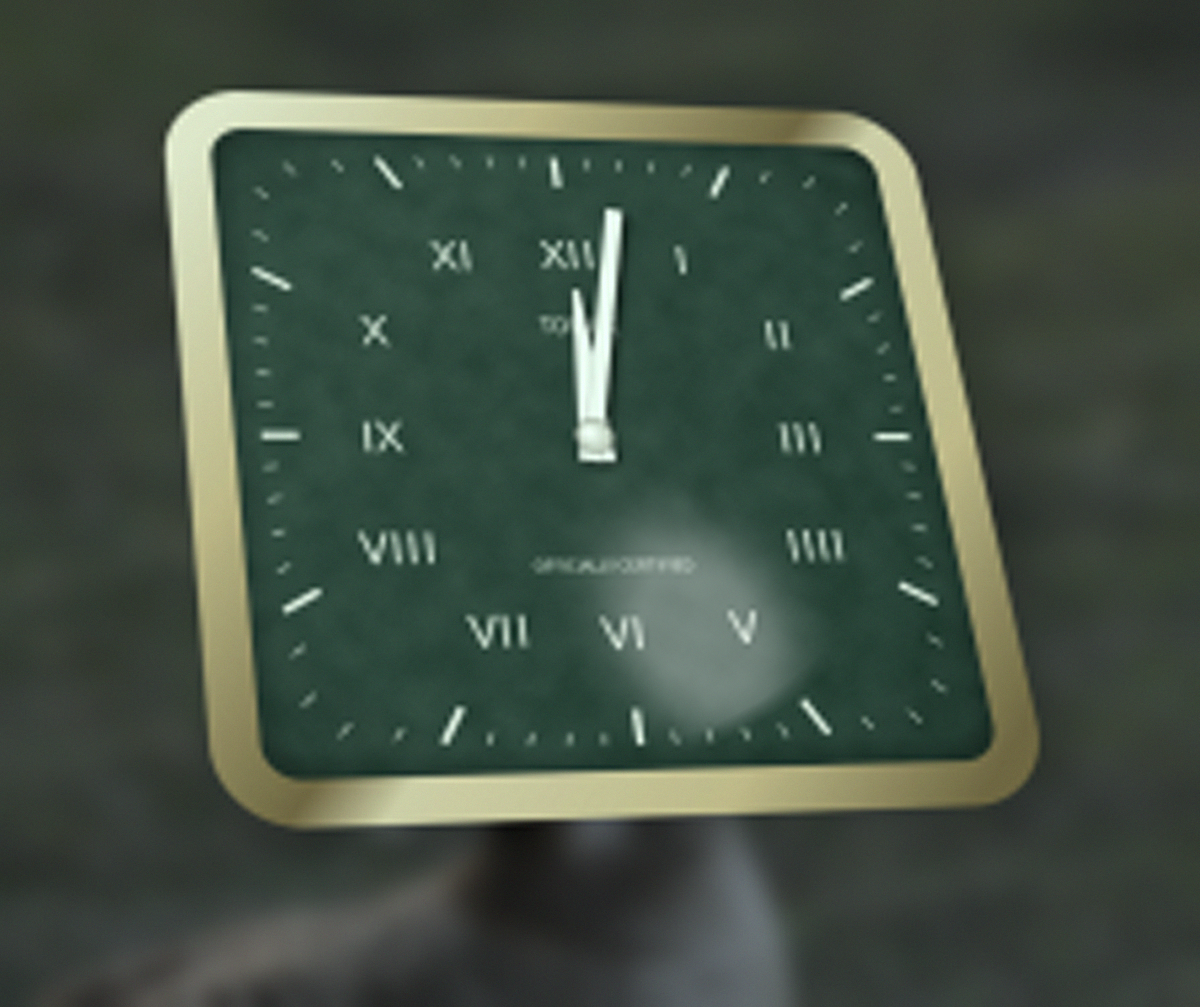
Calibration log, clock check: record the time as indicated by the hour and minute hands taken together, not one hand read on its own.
12:02
